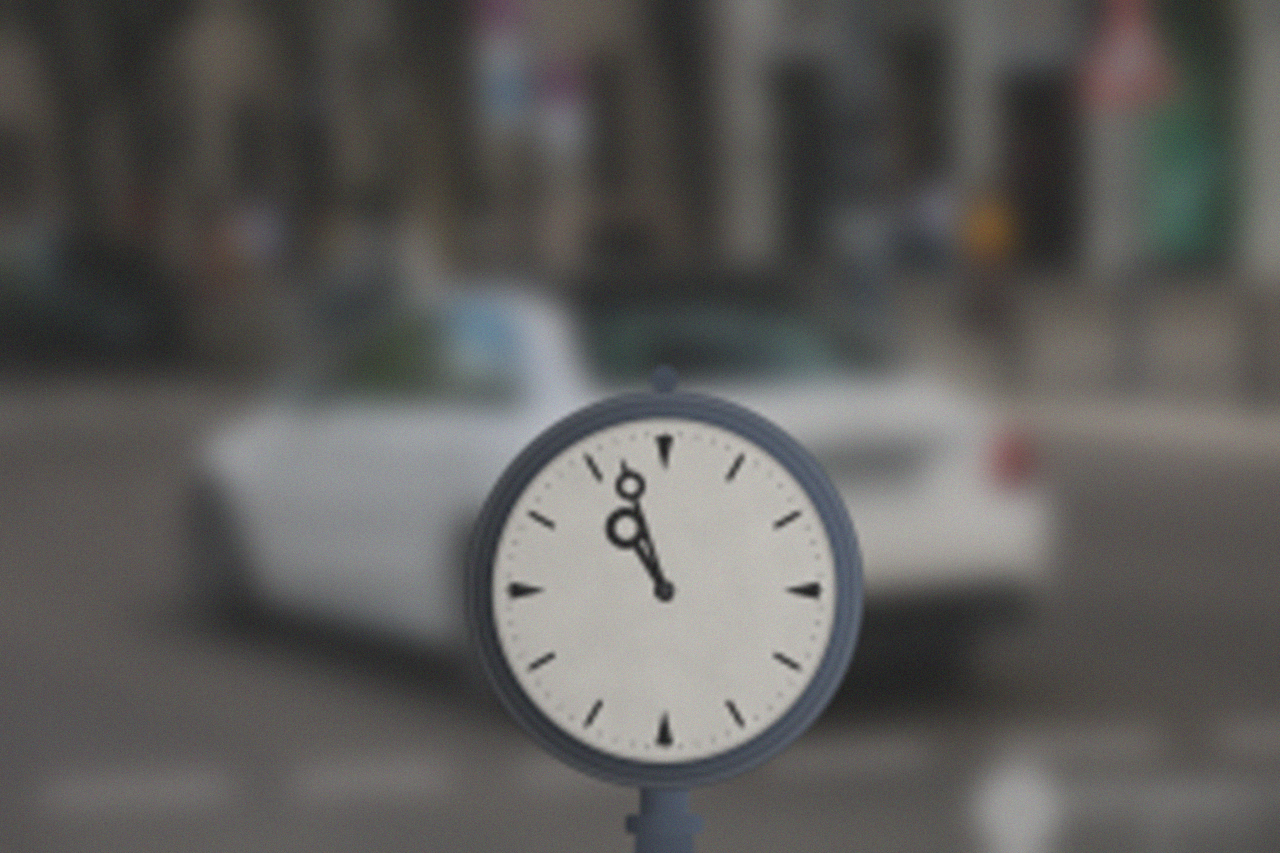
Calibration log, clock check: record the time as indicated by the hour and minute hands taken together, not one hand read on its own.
10:57
